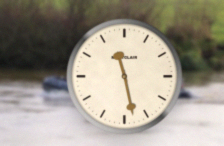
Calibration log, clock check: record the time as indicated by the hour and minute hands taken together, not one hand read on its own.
11:28
